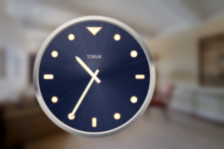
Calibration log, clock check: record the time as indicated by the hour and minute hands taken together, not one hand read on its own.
10:35
